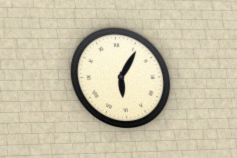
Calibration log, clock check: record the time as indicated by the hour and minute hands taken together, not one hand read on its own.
6:06
